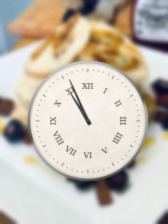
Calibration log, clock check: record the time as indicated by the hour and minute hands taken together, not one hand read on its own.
10:56
